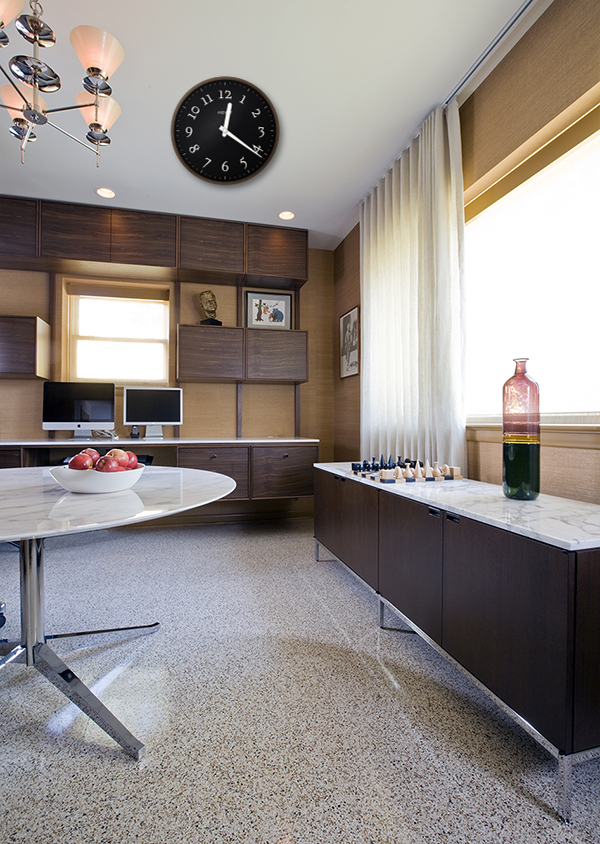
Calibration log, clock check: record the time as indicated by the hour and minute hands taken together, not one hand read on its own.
12:21
